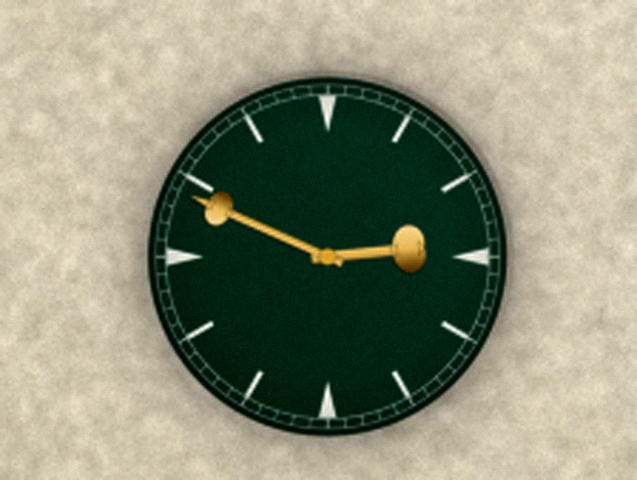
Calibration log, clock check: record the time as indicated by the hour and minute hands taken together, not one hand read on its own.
2:49
